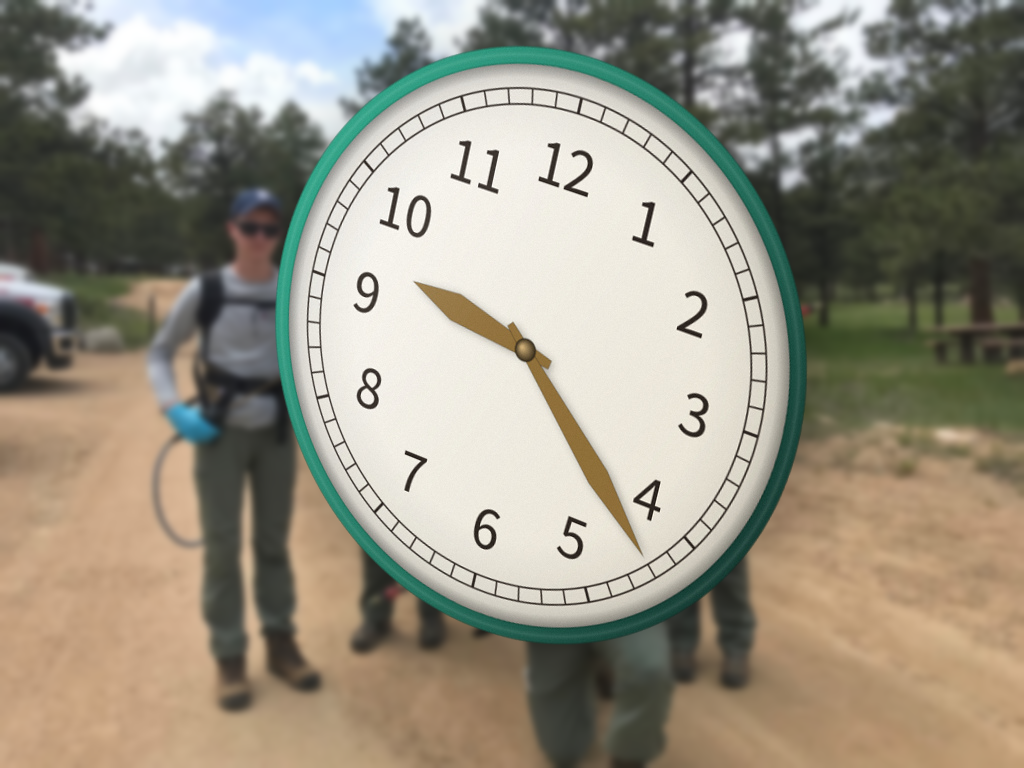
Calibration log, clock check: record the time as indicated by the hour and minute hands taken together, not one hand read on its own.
9:22
